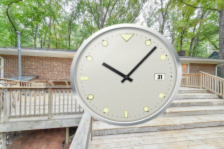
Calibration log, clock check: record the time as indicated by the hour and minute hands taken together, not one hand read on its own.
10:07
